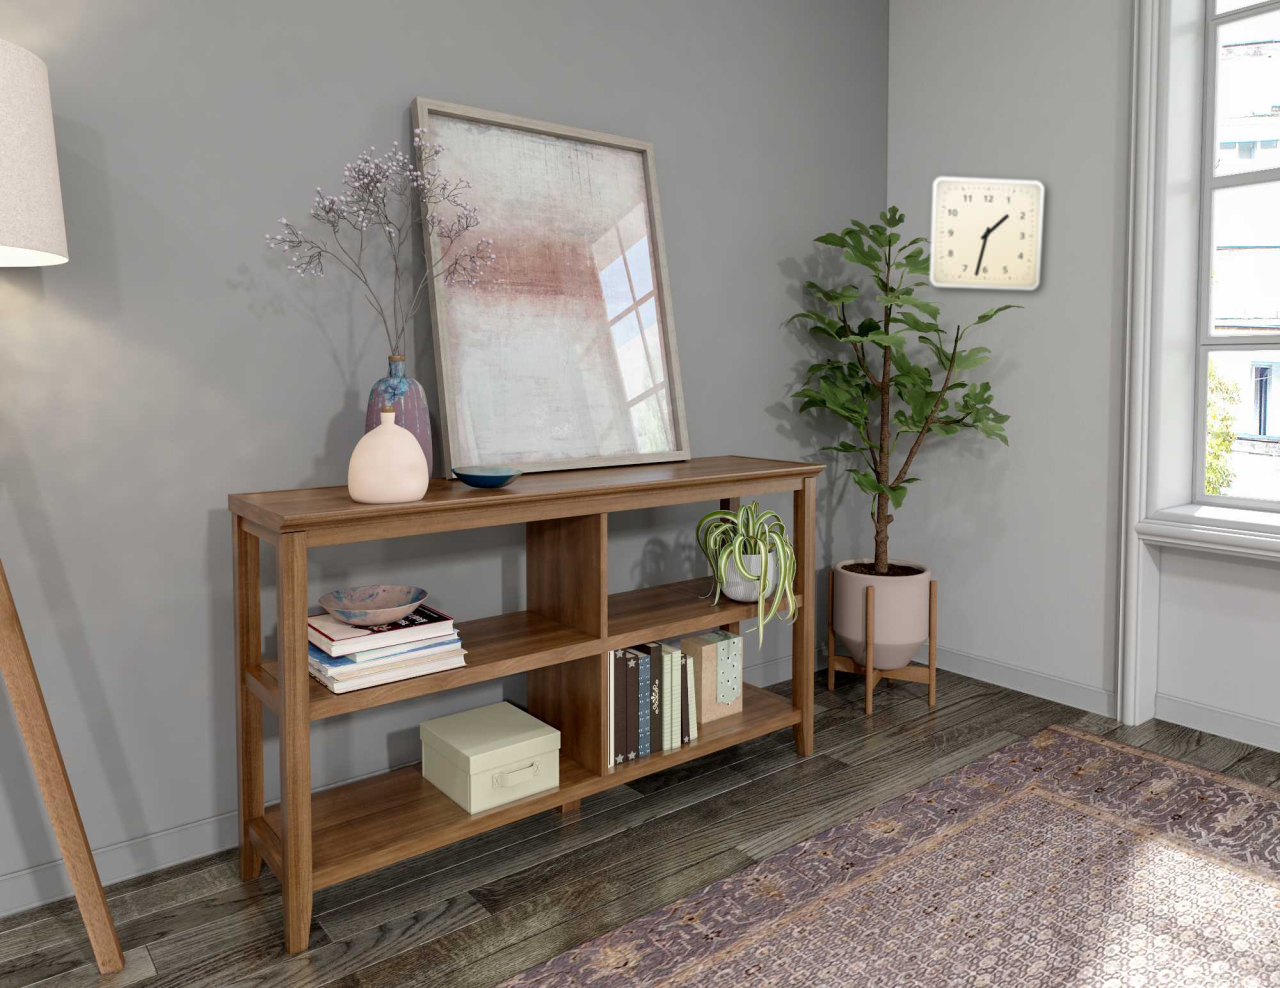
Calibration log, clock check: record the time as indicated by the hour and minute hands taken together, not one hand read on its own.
1:32
